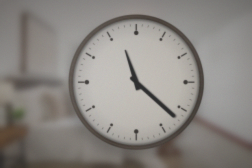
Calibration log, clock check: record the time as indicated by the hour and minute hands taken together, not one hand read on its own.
11:22
